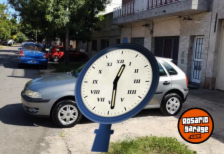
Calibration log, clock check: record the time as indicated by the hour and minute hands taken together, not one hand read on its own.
12:29
